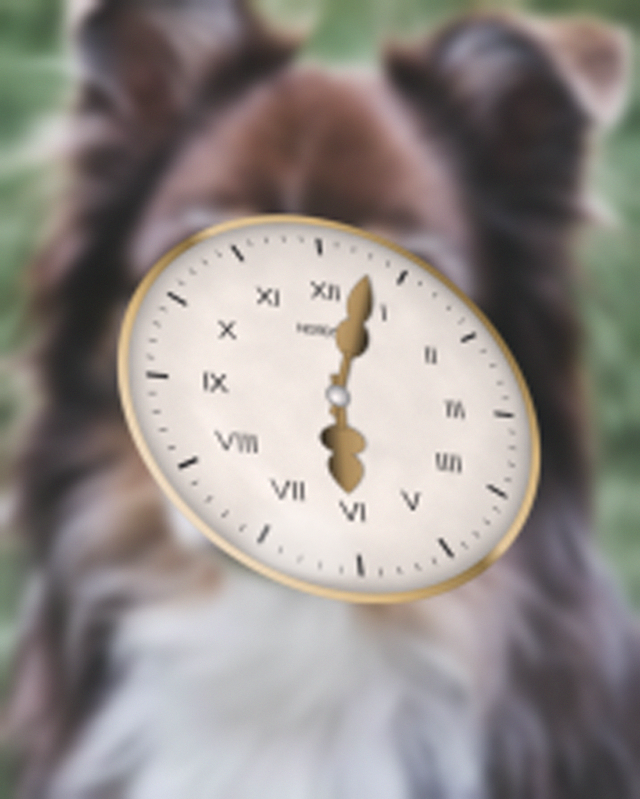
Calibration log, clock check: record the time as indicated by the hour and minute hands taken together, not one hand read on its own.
6:03
